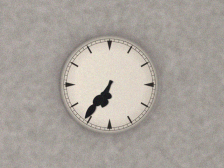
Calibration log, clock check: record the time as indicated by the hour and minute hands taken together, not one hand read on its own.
6:36
